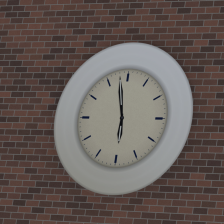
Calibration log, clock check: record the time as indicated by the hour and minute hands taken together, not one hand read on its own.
5:58
